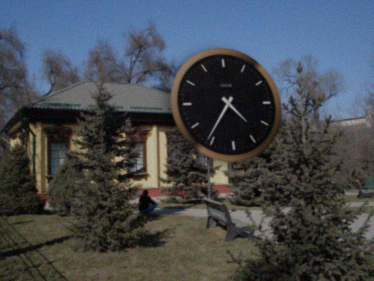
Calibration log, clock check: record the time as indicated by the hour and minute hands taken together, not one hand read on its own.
4:36
